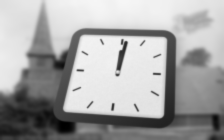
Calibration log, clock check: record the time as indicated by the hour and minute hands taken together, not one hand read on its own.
12:01
